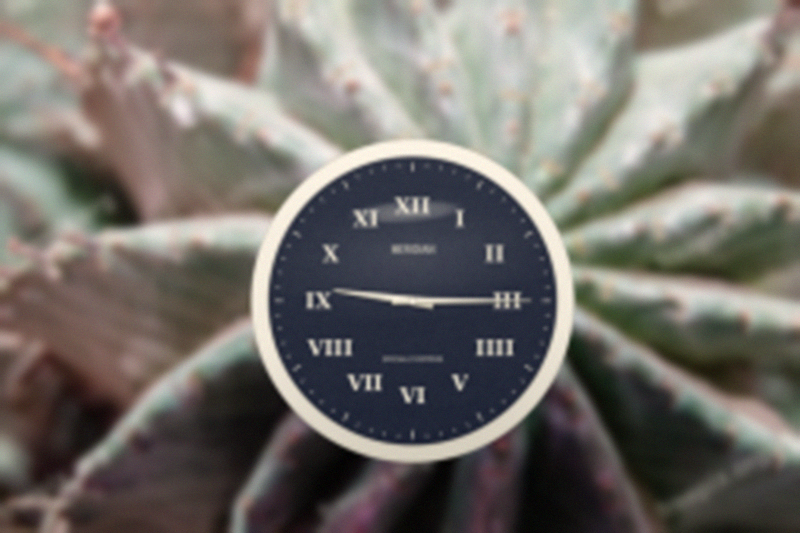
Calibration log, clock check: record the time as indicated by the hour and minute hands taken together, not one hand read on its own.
9:15
